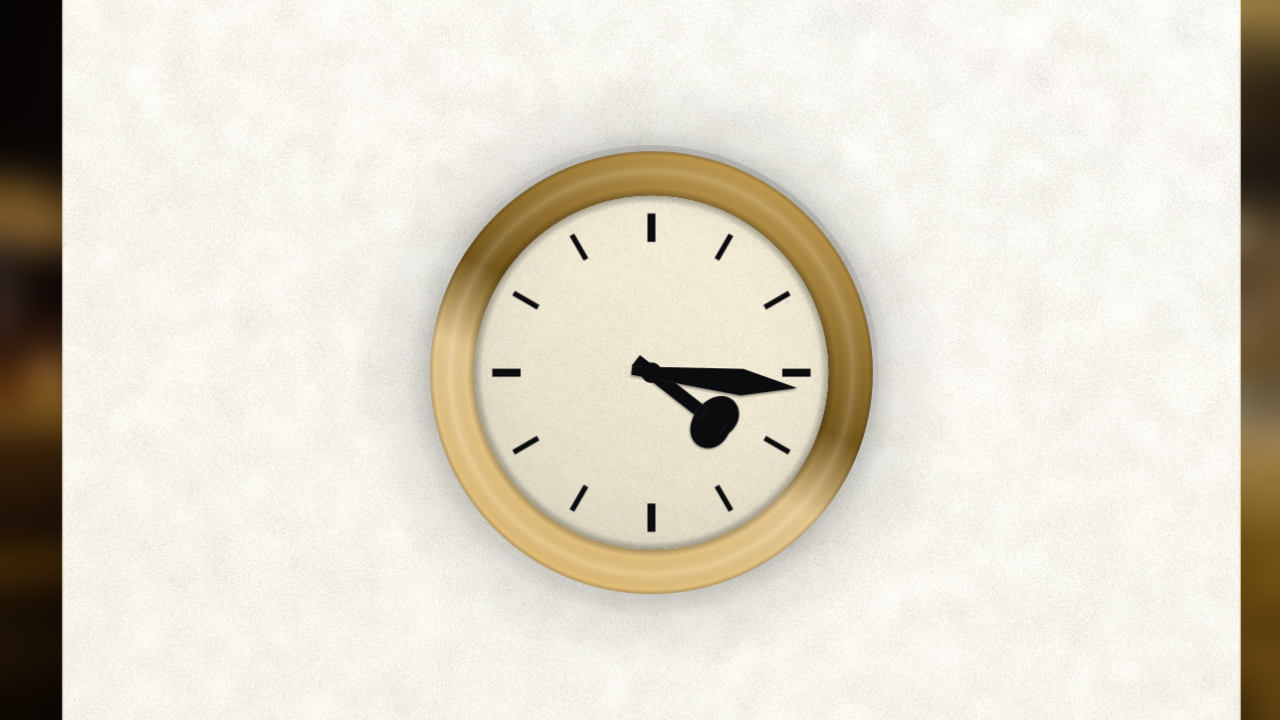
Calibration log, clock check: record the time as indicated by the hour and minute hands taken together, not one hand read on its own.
4:16
